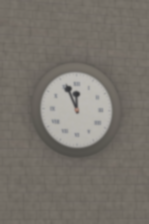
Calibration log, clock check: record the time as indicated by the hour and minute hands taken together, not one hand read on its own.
11:56
